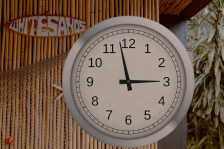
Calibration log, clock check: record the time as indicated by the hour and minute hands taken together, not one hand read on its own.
2:58
